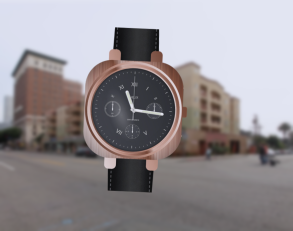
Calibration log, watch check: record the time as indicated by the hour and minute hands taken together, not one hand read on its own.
11:16
